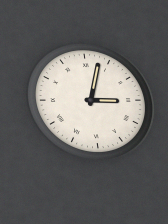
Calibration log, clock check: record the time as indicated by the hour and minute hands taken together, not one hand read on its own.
3:03
